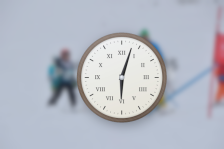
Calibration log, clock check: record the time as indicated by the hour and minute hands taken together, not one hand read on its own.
6:03
